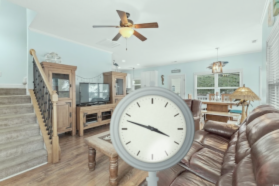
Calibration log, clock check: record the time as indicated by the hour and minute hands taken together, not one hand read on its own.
3:48
